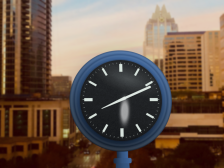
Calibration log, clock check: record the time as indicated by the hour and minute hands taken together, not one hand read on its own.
8:11
